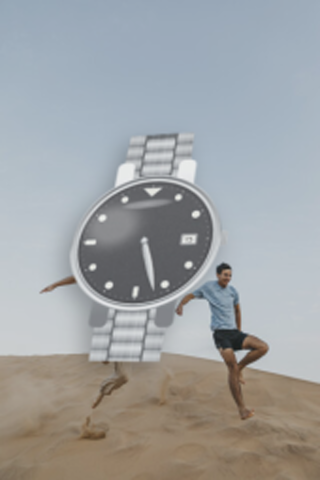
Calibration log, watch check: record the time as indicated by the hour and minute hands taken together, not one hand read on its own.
5:27
